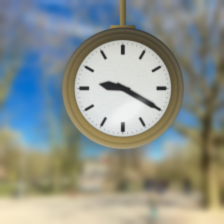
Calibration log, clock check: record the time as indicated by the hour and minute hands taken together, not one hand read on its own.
9:20
